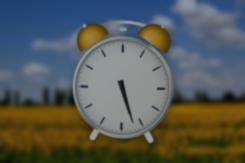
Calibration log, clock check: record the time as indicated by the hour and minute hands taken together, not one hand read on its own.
5:27
